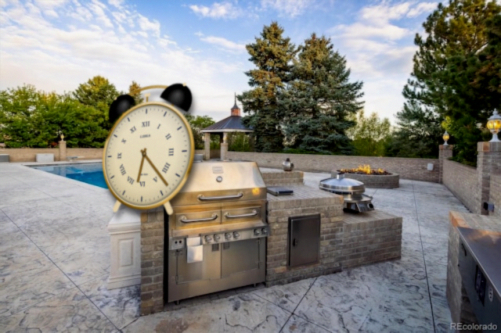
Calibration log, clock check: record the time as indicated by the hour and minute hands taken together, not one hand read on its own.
6:23
